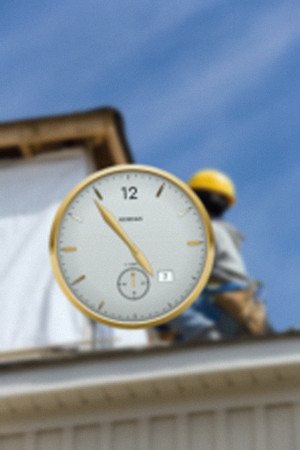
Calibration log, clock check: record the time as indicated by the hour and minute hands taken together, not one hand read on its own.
4:54
